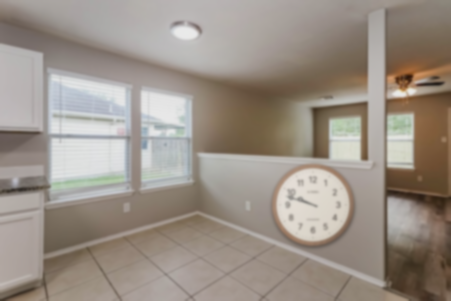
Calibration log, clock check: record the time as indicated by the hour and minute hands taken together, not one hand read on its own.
9:48
